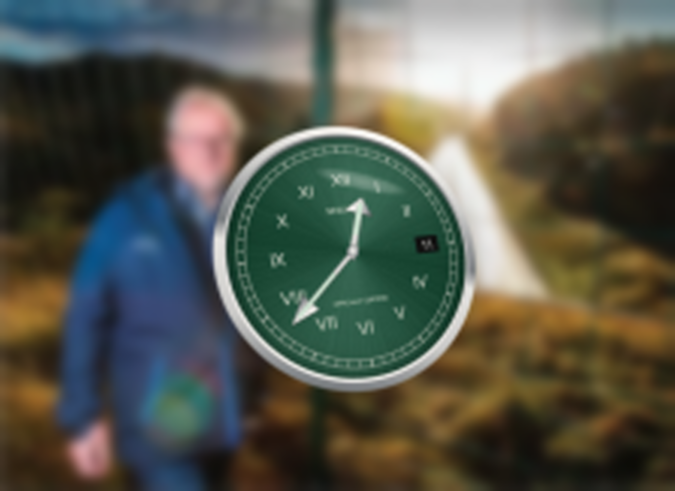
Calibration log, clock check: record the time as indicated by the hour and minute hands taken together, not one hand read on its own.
12:38
